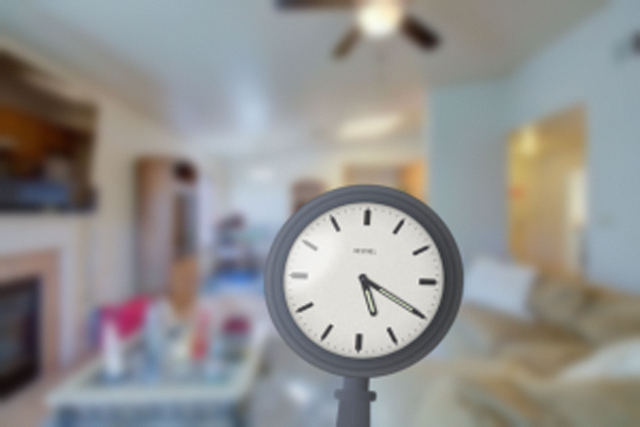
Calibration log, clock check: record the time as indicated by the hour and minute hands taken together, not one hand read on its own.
5:20
